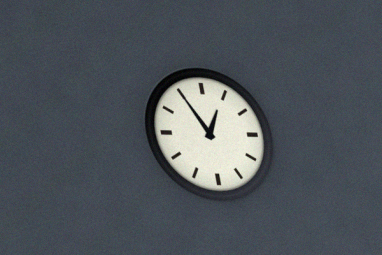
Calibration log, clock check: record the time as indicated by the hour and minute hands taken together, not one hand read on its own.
12:55
